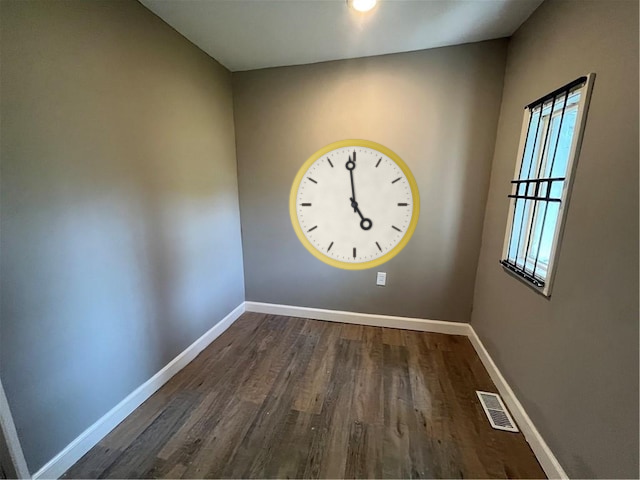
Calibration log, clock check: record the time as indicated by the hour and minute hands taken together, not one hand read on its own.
4:59
